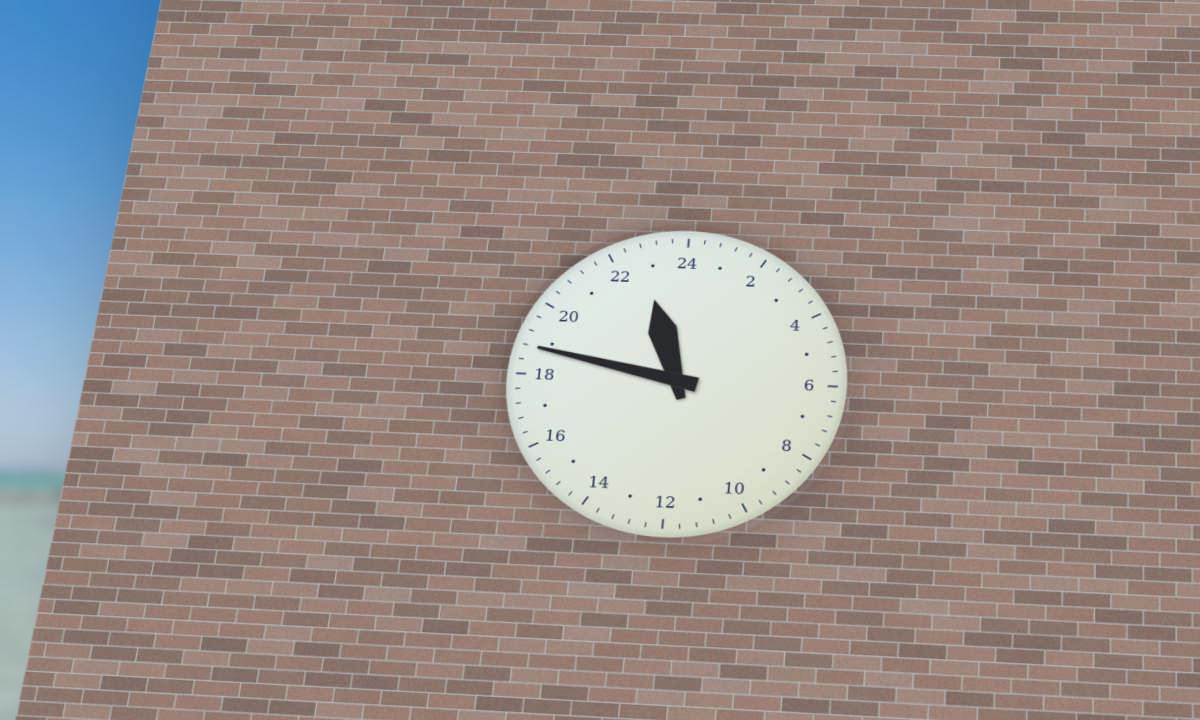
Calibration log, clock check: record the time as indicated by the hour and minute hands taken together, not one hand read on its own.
22:47
